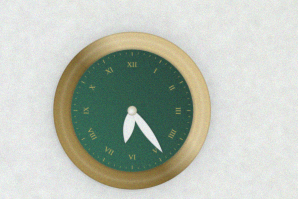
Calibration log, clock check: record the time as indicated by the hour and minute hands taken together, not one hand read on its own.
6:24
